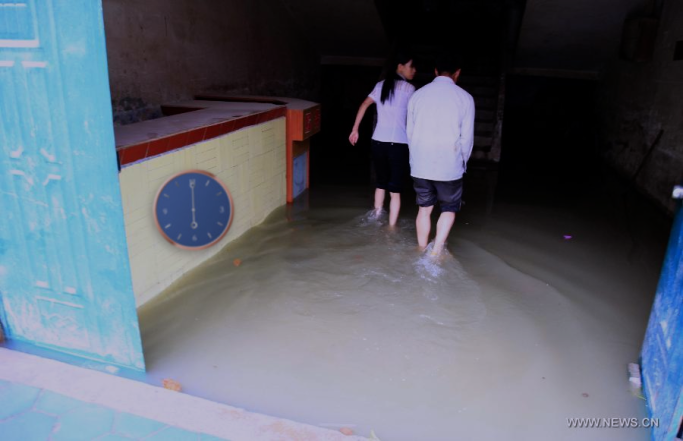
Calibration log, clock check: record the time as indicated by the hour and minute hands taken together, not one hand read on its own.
6:00
